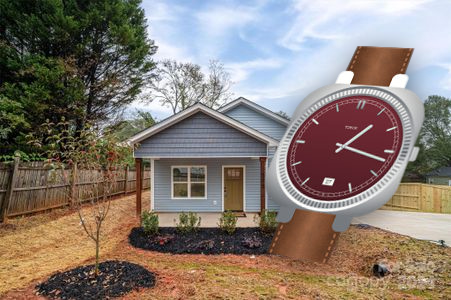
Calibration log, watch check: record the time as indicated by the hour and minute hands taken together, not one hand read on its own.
1:17
